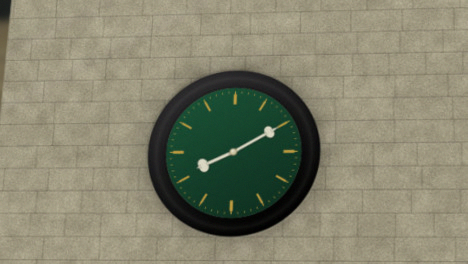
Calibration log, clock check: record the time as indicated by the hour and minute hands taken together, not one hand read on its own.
8:10
